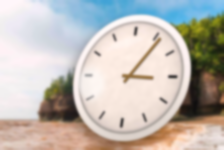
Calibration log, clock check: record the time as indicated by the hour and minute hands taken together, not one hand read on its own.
3:06
